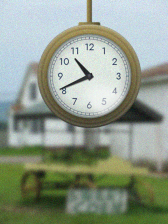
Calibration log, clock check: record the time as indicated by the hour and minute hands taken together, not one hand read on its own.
10:41
